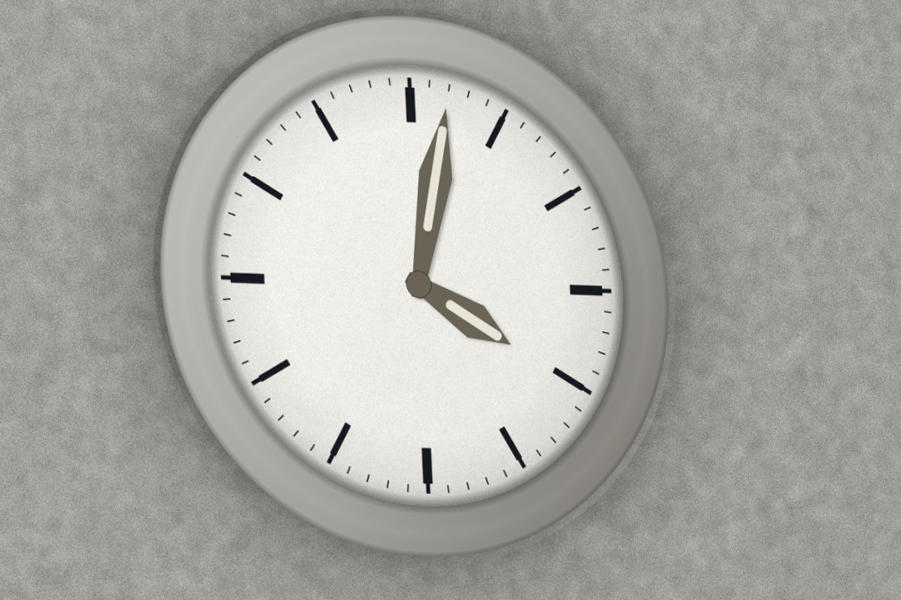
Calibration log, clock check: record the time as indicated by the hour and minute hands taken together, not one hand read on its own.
4:02
